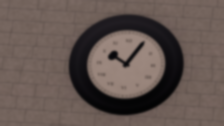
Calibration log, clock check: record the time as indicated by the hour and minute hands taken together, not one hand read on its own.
10:05
